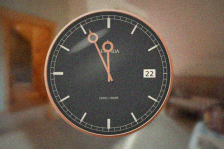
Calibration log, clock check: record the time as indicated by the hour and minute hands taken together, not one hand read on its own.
11:56
